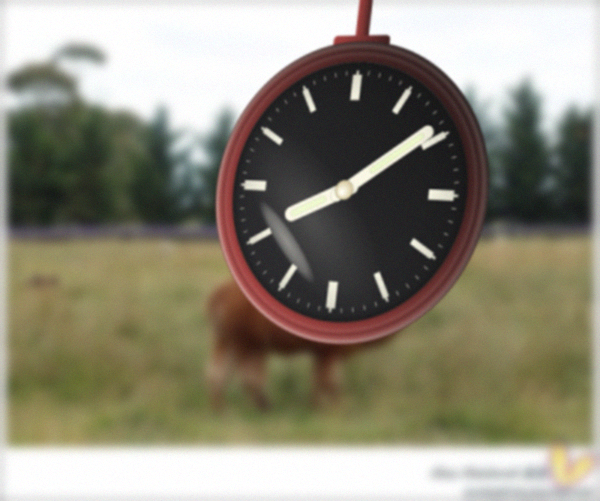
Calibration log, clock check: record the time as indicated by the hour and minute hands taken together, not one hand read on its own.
8:09
